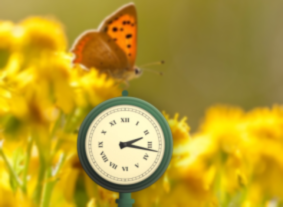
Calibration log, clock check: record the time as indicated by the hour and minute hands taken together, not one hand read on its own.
2:17
